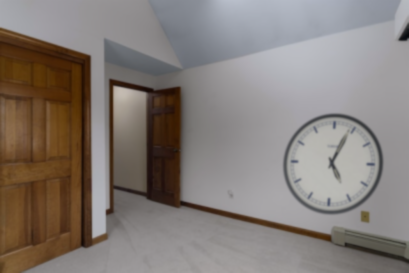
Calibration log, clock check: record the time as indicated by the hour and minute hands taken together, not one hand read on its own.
5:04
